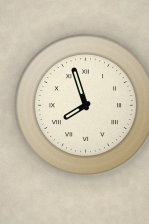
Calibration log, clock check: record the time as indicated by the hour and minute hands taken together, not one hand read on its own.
7:57
